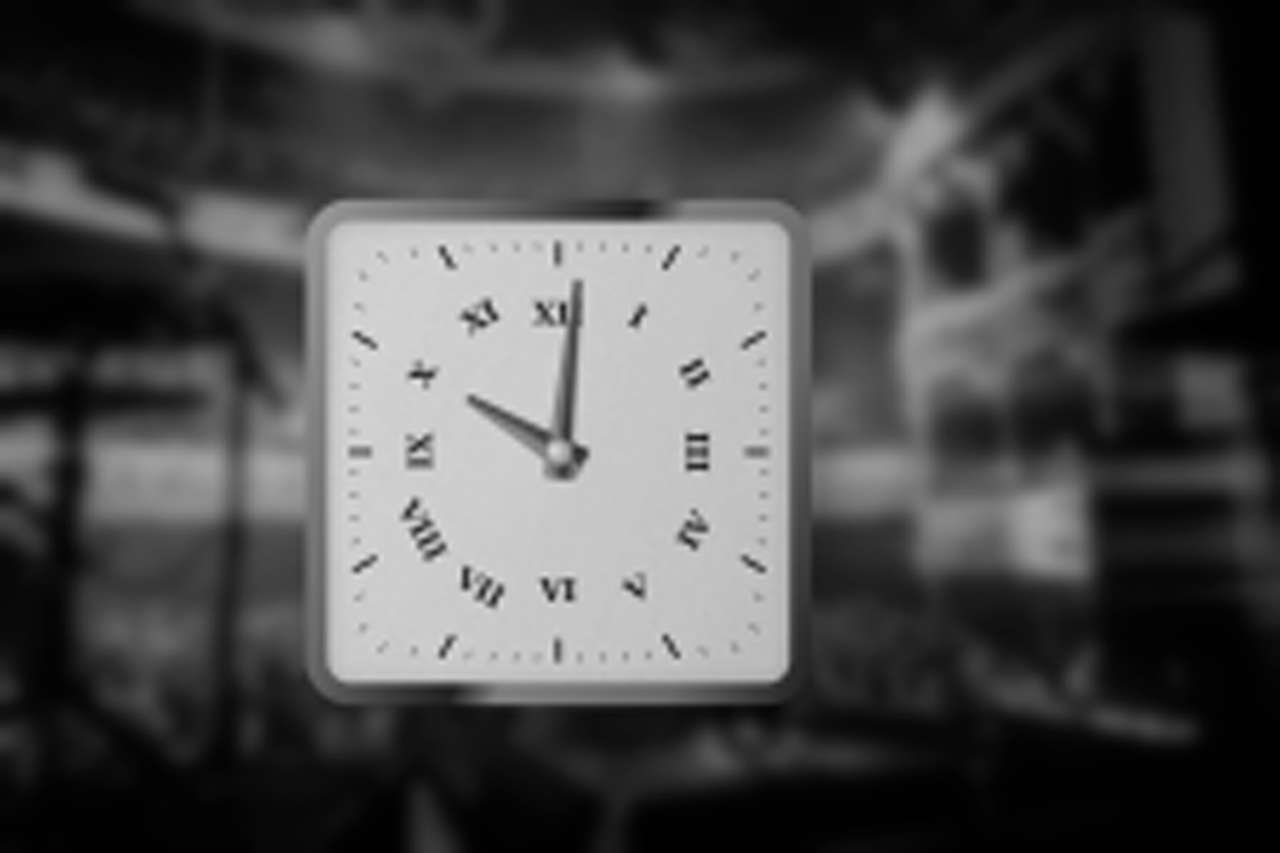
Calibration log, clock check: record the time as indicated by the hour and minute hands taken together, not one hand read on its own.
10:01
